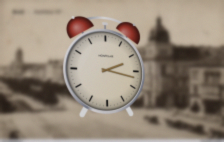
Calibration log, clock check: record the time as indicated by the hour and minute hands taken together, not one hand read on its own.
2:17
